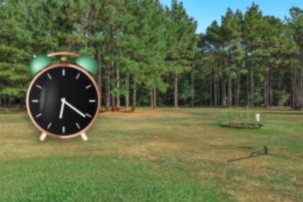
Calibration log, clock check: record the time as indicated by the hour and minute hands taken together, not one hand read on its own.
6:21
